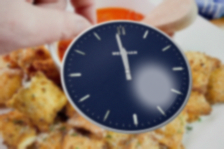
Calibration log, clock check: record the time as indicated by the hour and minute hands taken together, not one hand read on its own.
11:59
